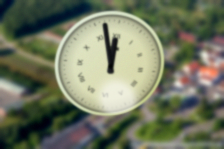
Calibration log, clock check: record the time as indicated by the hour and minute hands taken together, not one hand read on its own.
11:57
